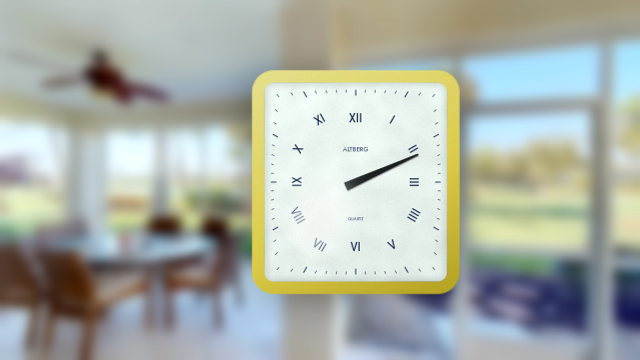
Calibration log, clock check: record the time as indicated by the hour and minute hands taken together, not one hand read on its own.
2:11
